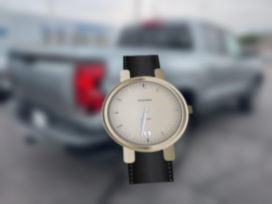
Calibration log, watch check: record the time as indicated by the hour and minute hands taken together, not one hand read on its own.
6:32
